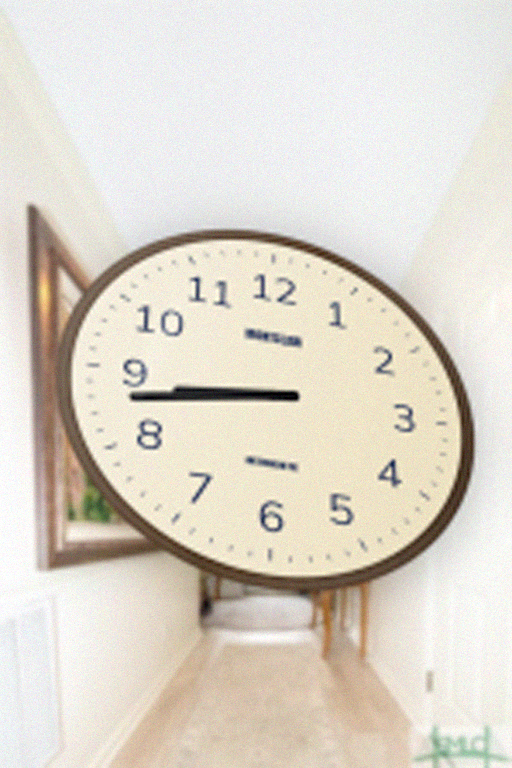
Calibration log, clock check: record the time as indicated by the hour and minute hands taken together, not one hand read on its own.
8:43
